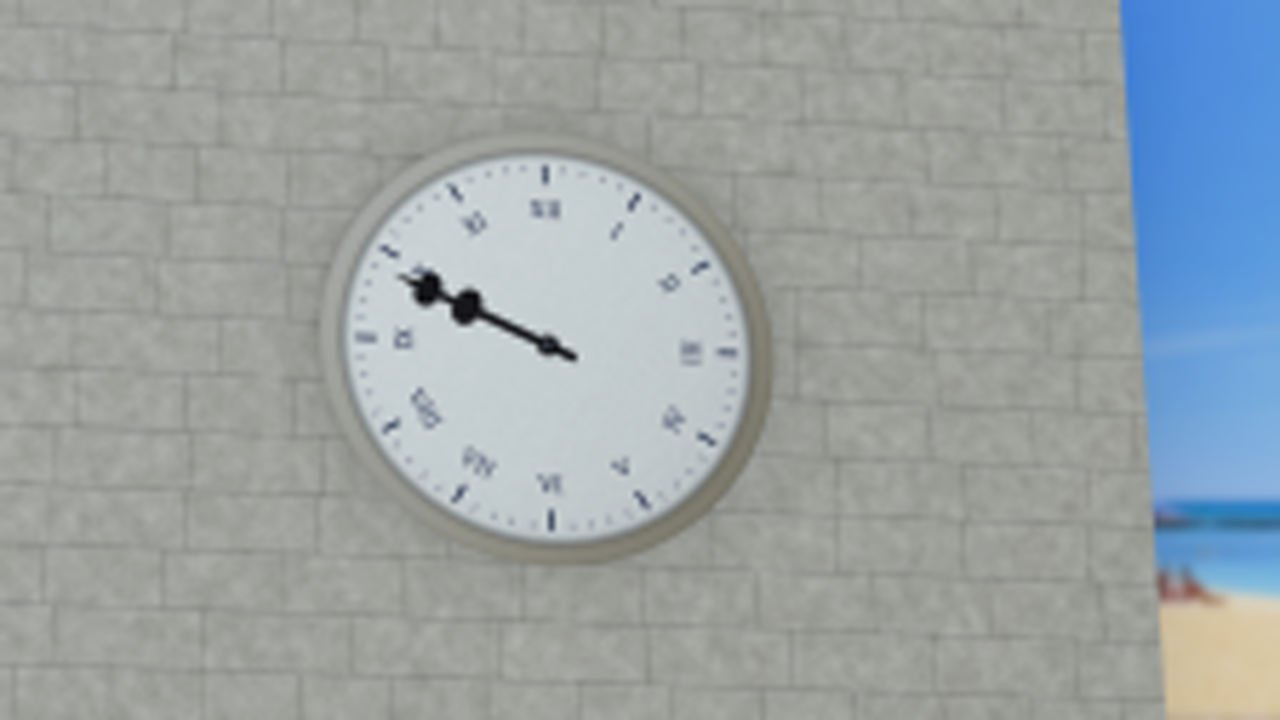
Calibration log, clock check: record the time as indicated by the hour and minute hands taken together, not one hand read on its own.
9:49
